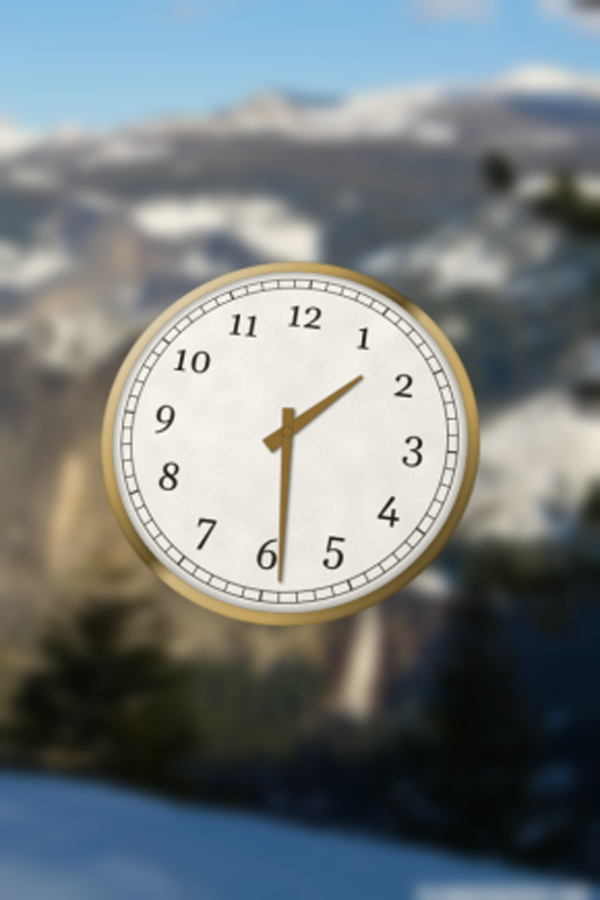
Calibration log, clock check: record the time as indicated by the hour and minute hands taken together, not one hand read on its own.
1:29
